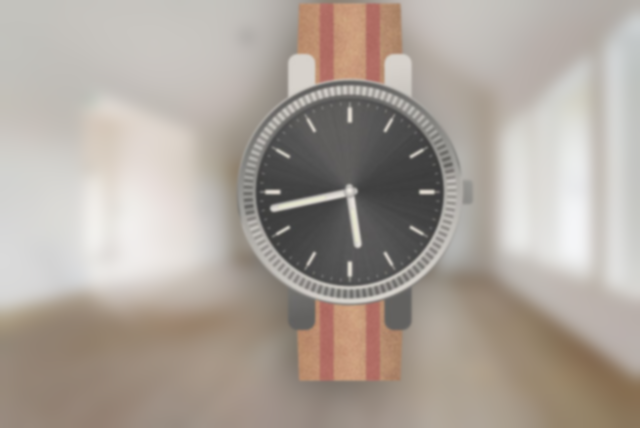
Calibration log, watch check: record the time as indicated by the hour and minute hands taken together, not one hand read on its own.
5:43
